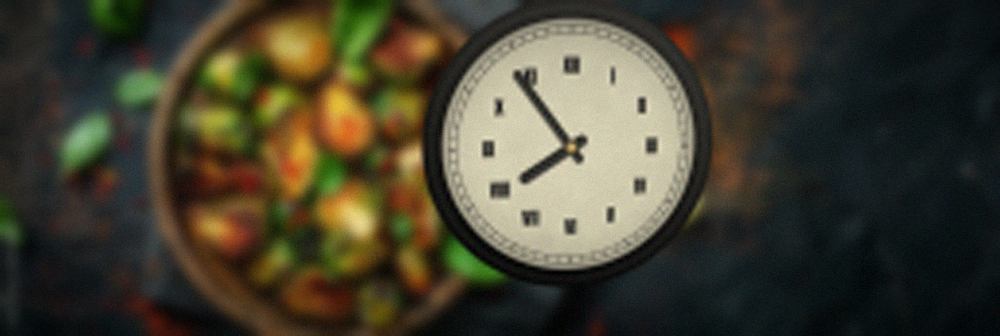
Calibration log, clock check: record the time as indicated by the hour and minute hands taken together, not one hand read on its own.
7:54
